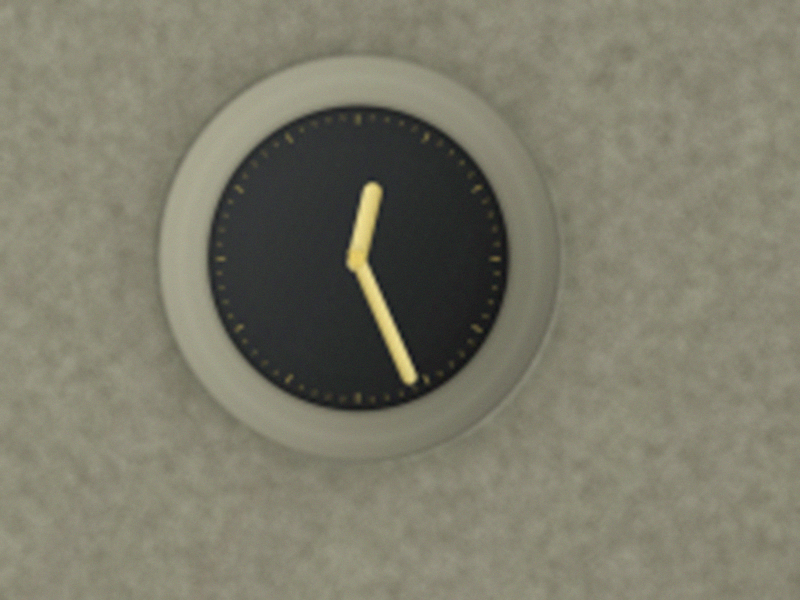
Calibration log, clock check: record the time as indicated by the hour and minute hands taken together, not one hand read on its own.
12:26
